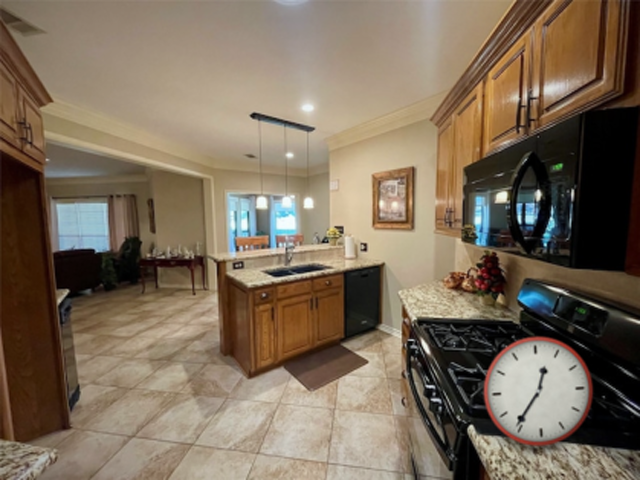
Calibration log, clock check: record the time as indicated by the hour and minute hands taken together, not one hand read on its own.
12:36
